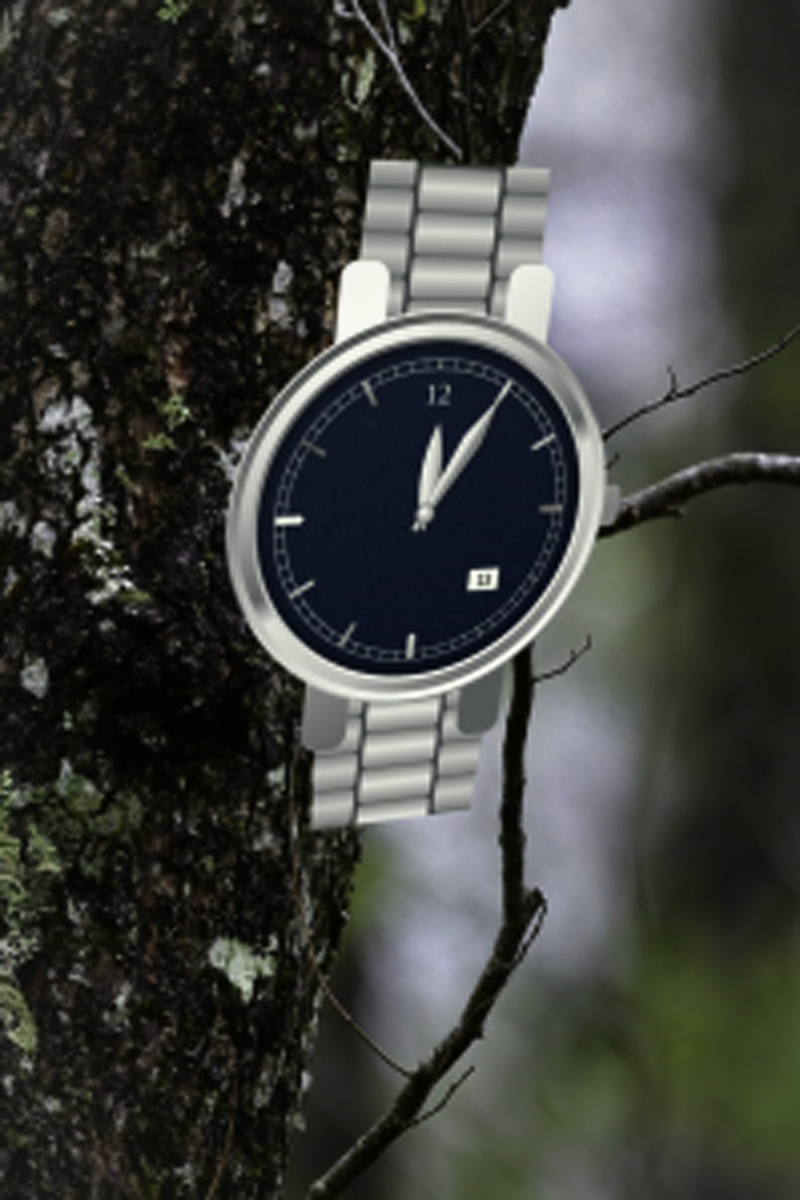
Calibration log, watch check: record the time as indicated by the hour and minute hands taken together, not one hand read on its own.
12:05
